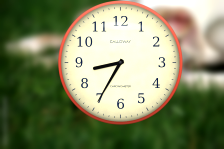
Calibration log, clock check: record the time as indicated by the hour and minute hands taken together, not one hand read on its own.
8:35
